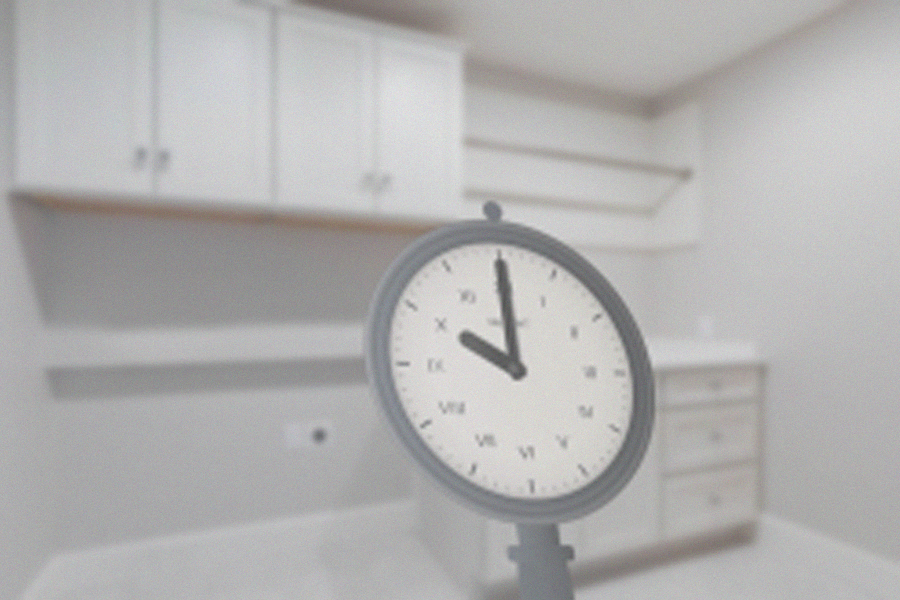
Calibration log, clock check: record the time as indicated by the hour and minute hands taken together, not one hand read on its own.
10:00
